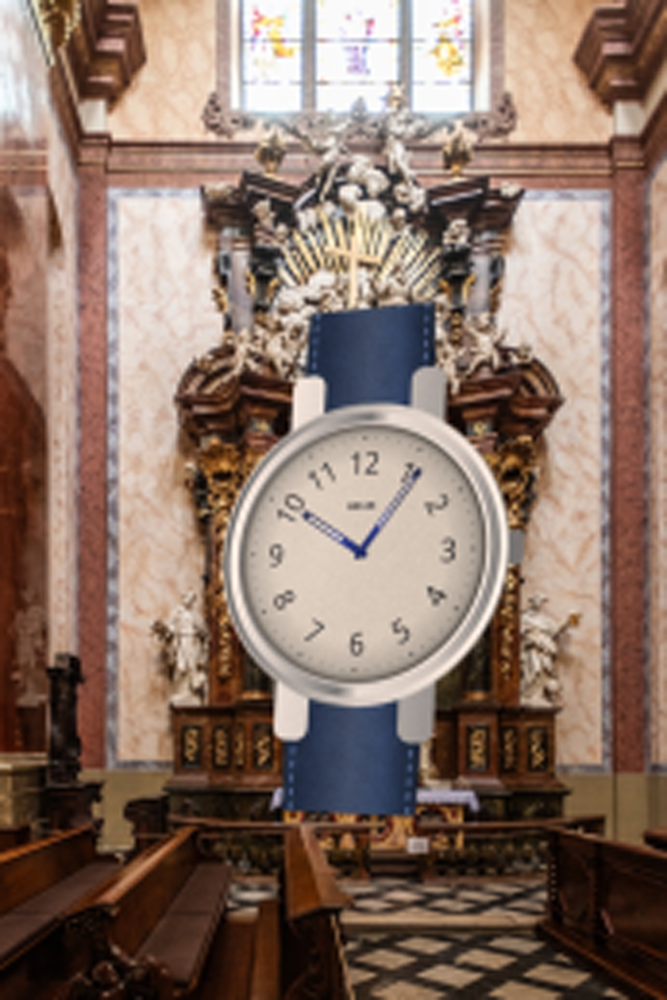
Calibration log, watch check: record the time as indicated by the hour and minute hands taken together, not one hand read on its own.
10:06
